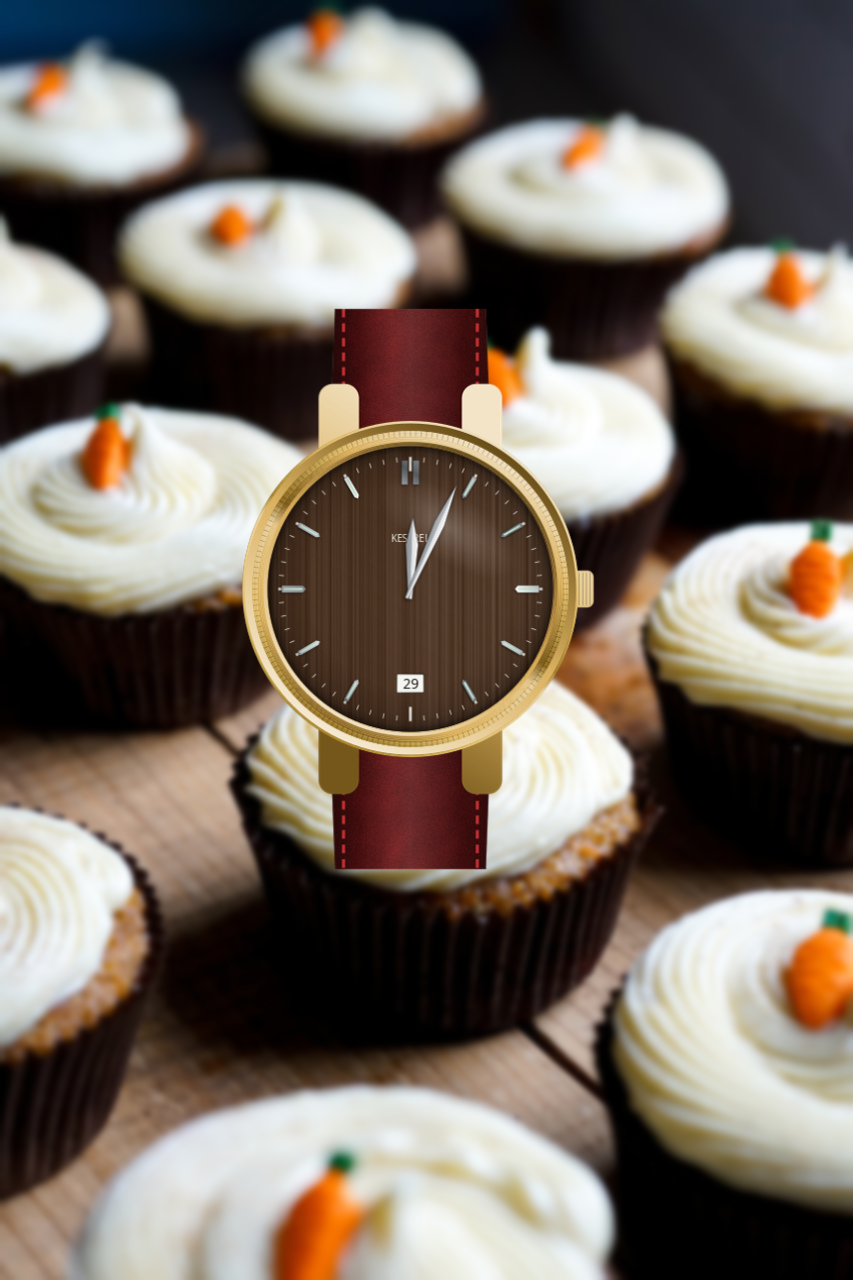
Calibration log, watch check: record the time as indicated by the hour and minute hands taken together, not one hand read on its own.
12:04
